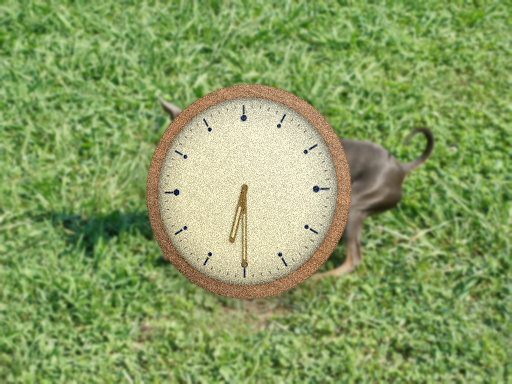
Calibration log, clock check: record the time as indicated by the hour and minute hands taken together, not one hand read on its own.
6:30
